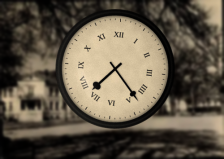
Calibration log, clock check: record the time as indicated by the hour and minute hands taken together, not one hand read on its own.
7:23
